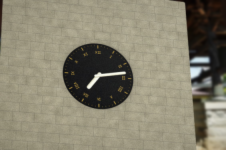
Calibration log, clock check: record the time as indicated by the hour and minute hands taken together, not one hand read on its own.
7:13
